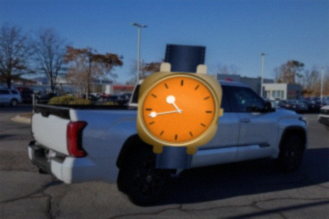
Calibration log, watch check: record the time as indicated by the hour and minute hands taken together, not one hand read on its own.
10:43
